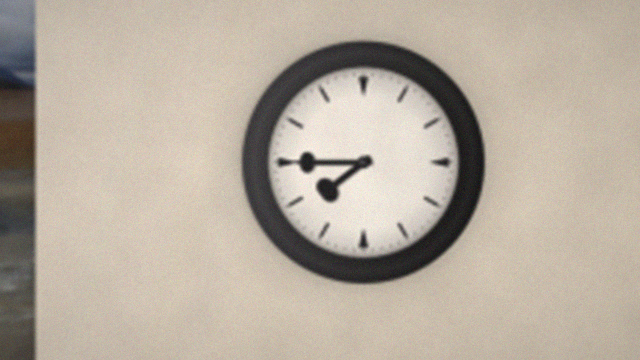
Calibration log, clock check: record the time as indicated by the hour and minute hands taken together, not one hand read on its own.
7:45
